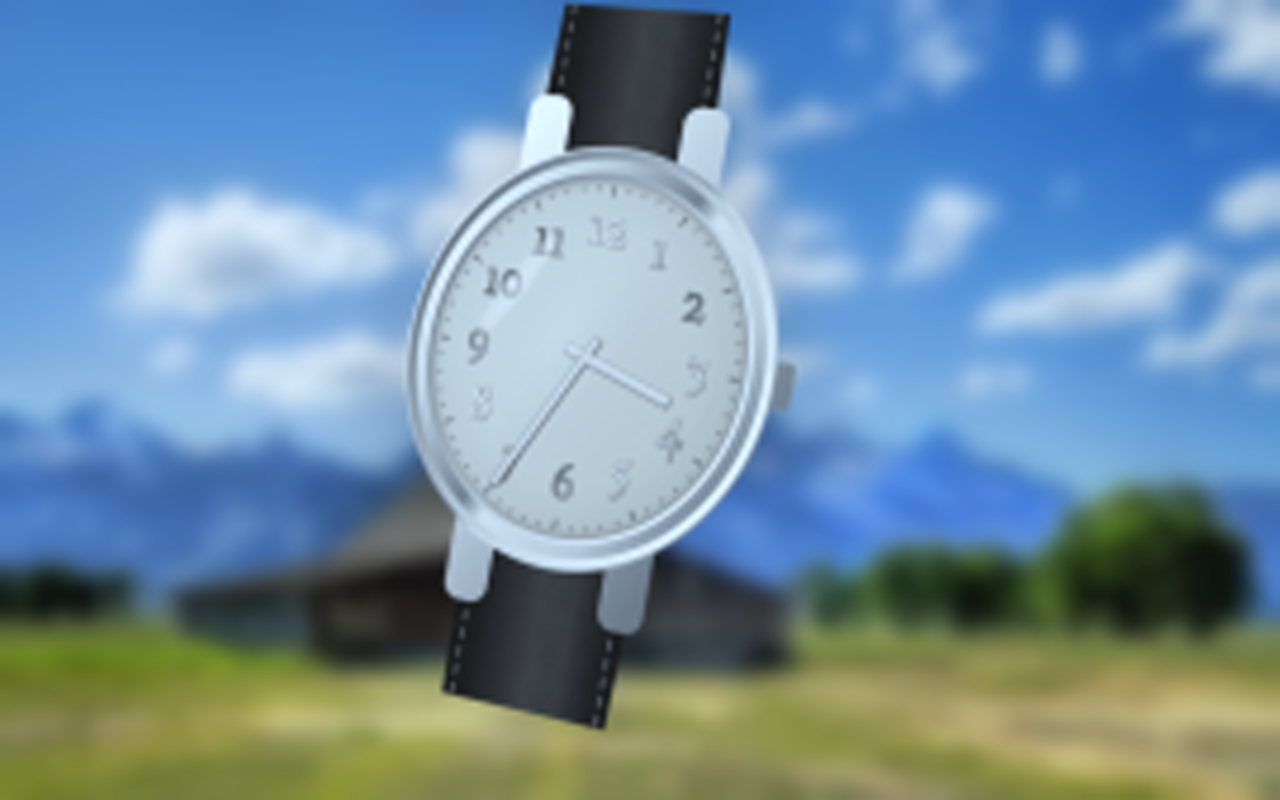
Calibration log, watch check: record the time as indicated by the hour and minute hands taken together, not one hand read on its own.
3:35
